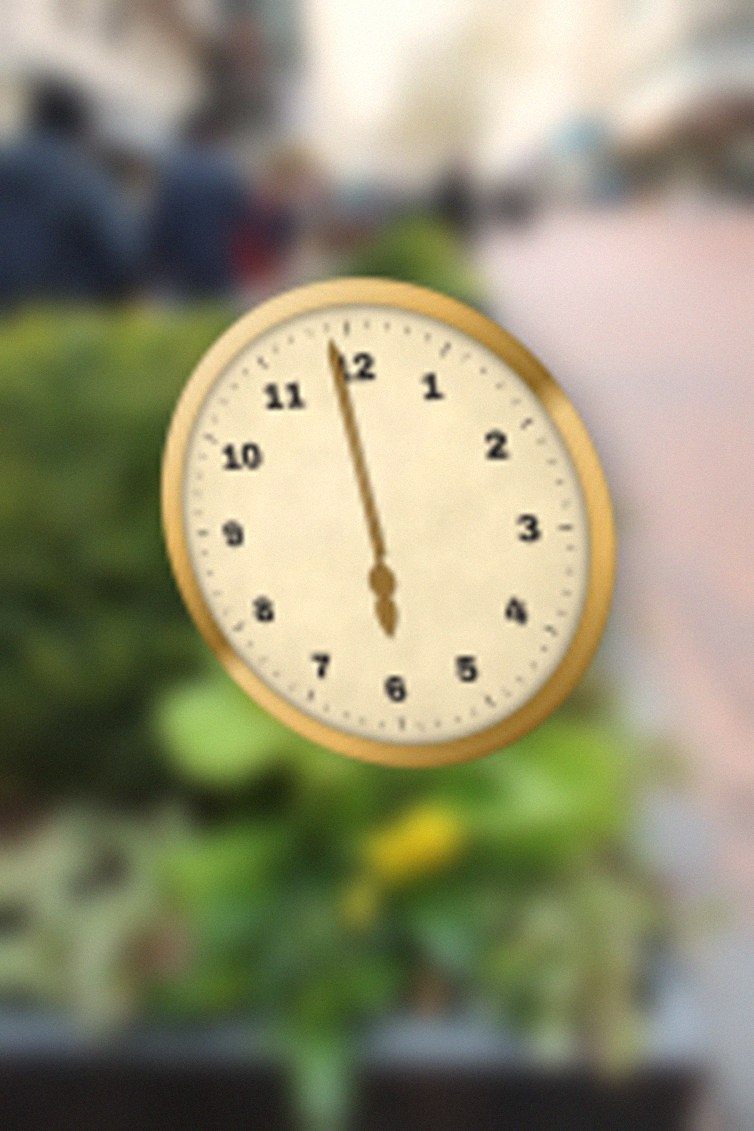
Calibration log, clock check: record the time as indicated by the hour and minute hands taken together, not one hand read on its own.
5:59
